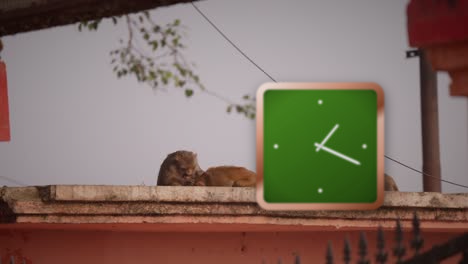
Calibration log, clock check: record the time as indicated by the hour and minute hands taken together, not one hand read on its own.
1:19
